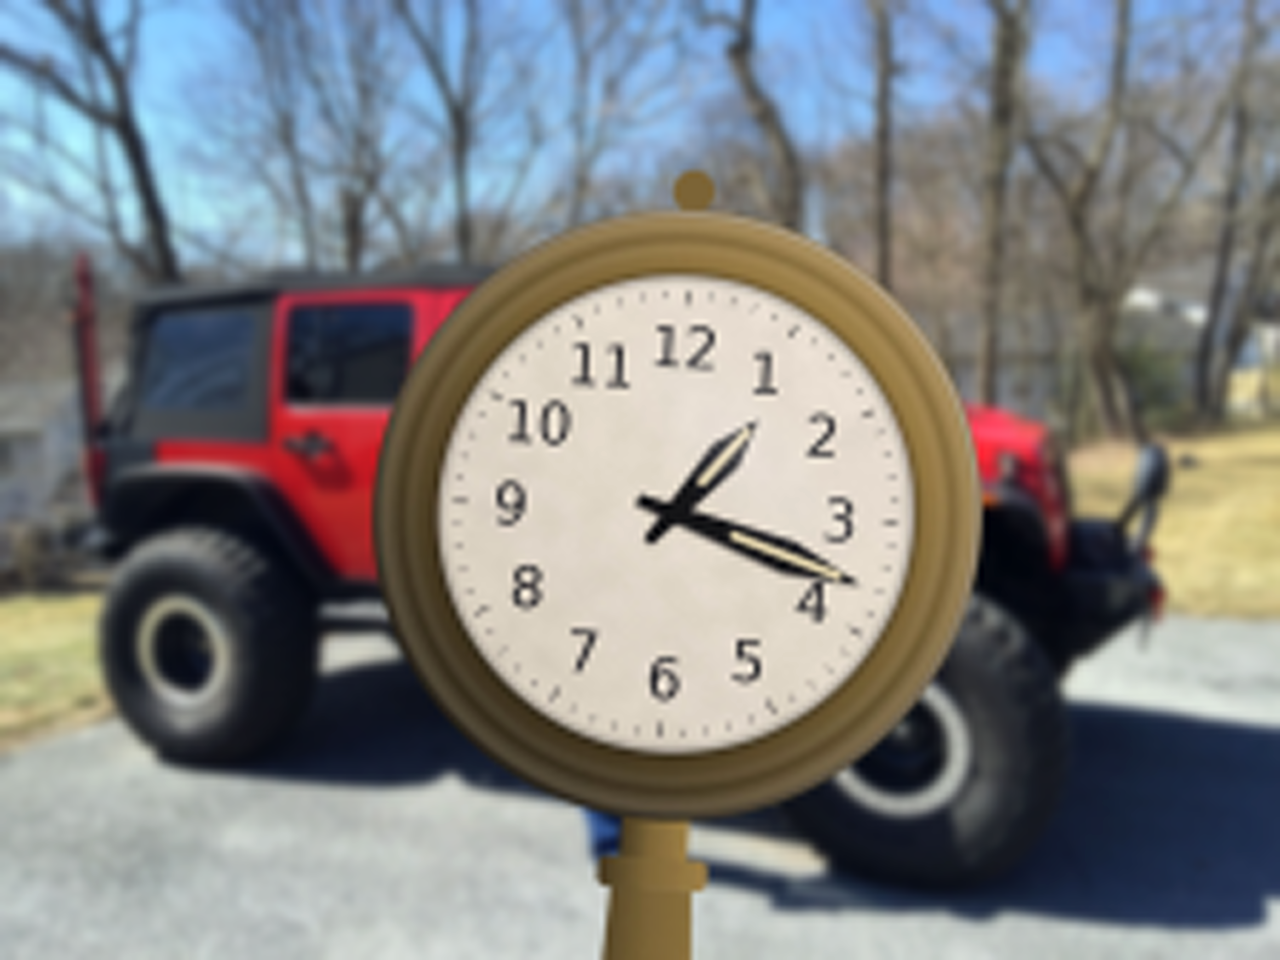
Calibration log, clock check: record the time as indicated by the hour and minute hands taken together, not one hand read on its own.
1:18
